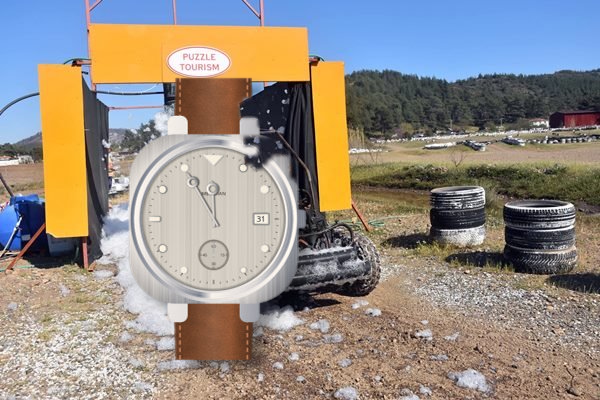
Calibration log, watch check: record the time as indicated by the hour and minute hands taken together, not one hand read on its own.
11:55
